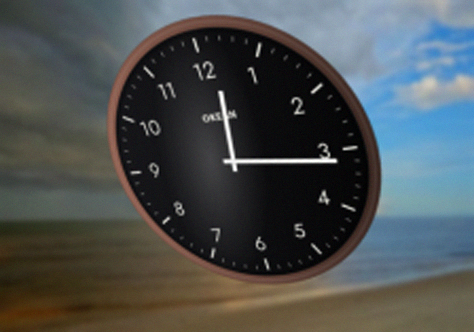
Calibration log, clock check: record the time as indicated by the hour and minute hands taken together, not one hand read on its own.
12:16
